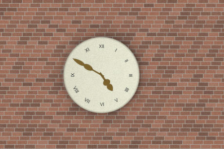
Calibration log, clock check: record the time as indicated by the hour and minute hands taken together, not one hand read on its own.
4:50
